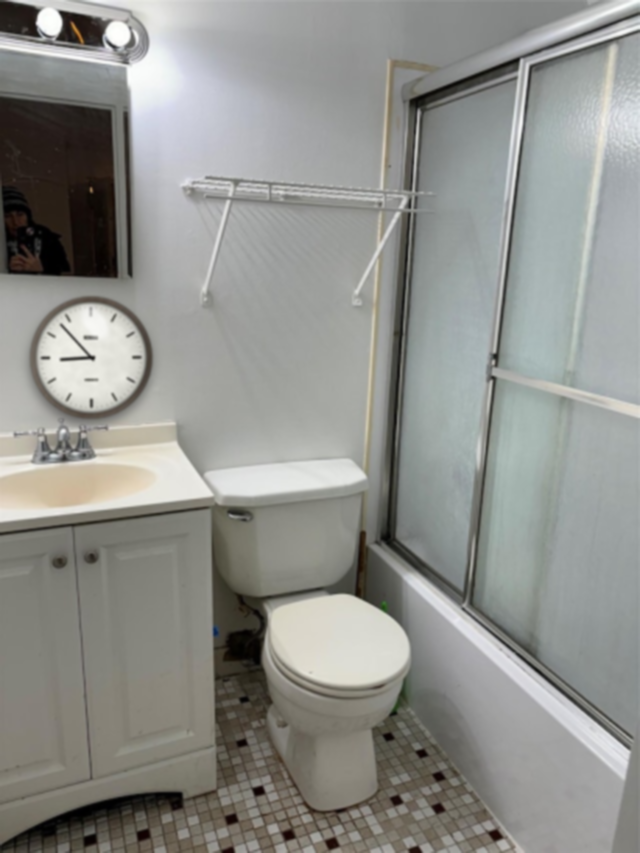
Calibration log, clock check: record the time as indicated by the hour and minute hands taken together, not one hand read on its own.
8:53
